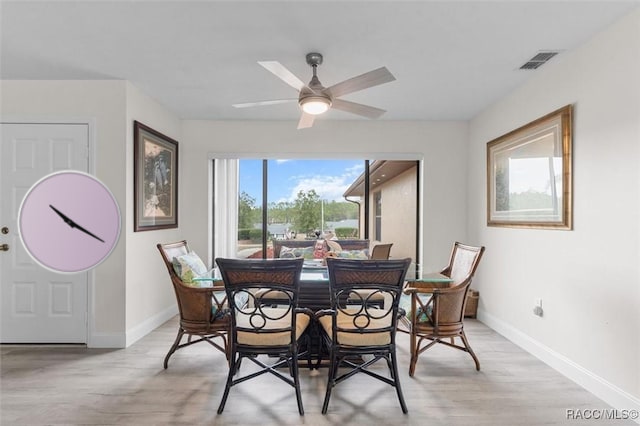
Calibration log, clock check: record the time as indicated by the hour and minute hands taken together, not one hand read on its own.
10:20
